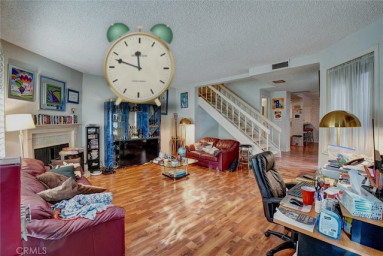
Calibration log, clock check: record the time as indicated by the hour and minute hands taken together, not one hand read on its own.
11:48
